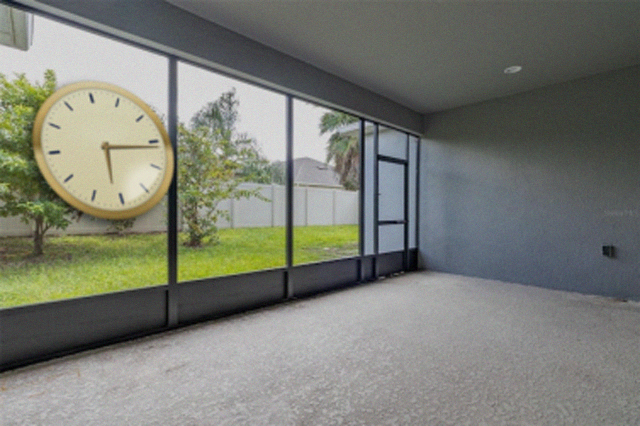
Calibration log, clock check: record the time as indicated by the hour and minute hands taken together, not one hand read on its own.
6:16
